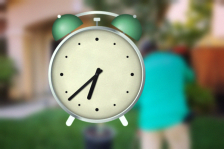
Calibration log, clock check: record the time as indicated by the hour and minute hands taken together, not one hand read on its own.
6:38
